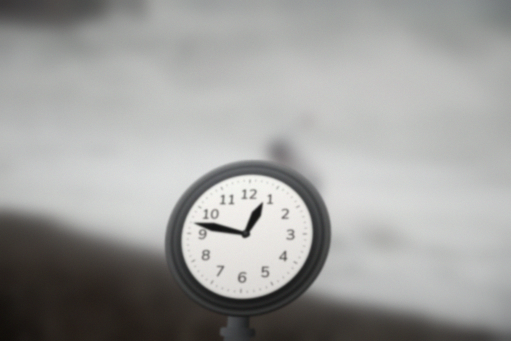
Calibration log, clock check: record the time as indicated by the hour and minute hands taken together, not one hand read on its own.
12:47
